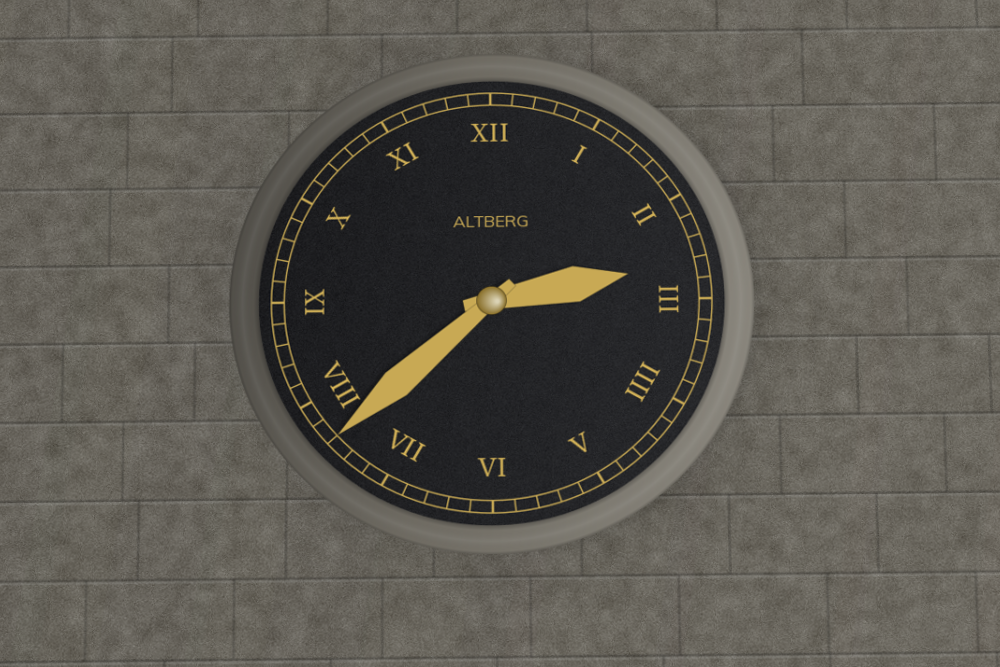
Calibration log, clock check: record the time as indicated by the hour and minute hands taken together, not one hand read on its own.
2:38
